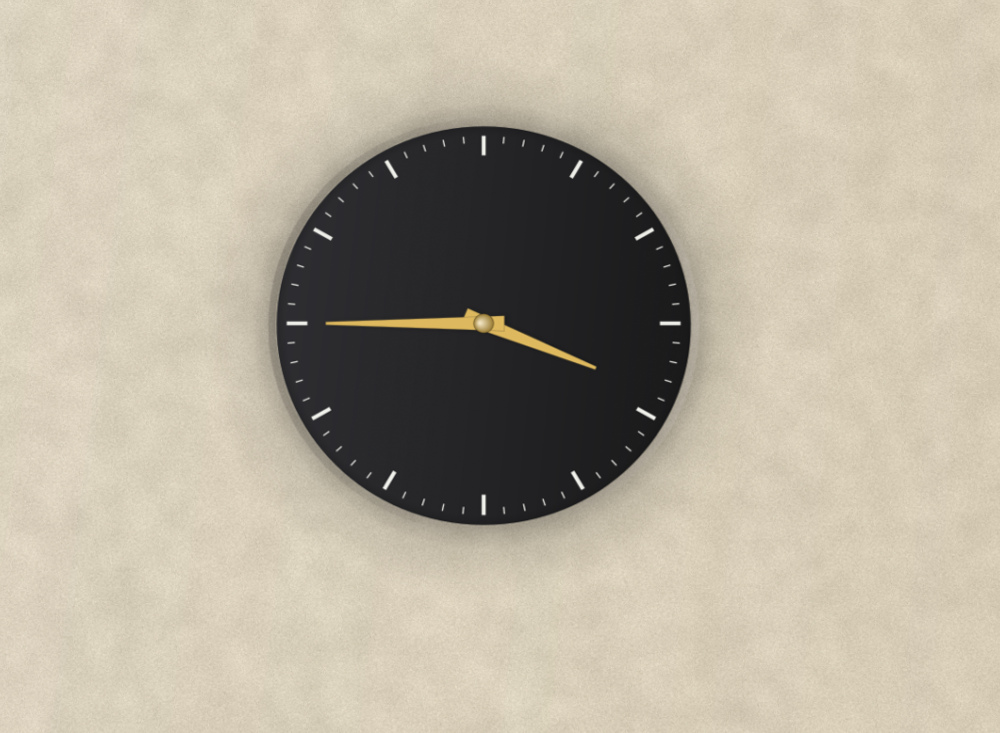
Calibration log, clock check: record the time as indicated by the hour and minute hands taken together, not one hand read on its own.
3:45
